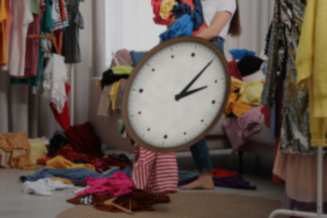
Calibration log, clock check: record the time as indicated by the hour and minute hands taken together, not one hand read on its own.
2:05
